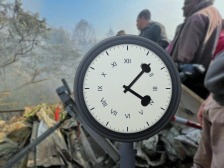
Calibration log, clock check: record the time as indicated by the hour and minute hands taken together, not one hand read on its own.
4:07
